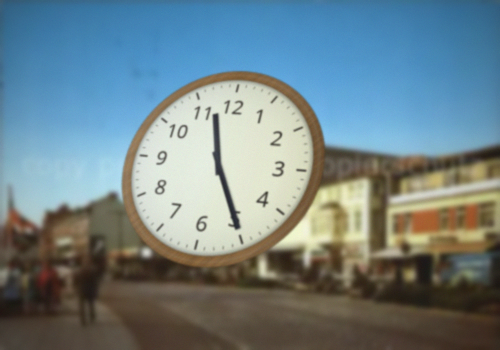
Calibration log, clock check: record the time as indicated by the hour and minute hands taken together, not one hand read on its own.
11:25
